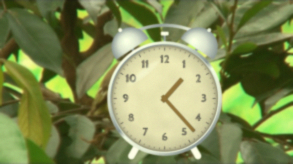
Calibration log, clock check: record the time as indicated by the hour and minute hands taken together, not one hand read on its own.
1:23
